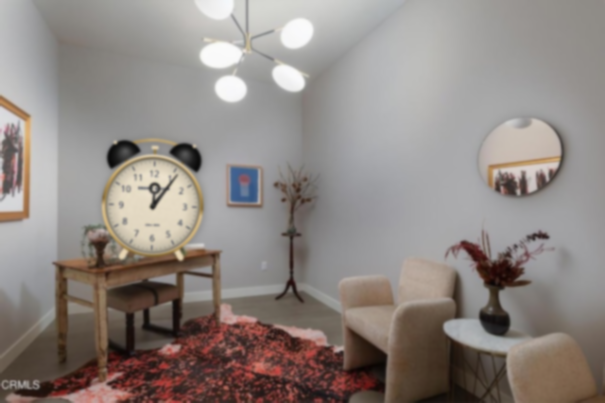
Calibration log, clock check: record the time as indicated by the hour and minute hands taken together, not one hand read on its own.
12:06
